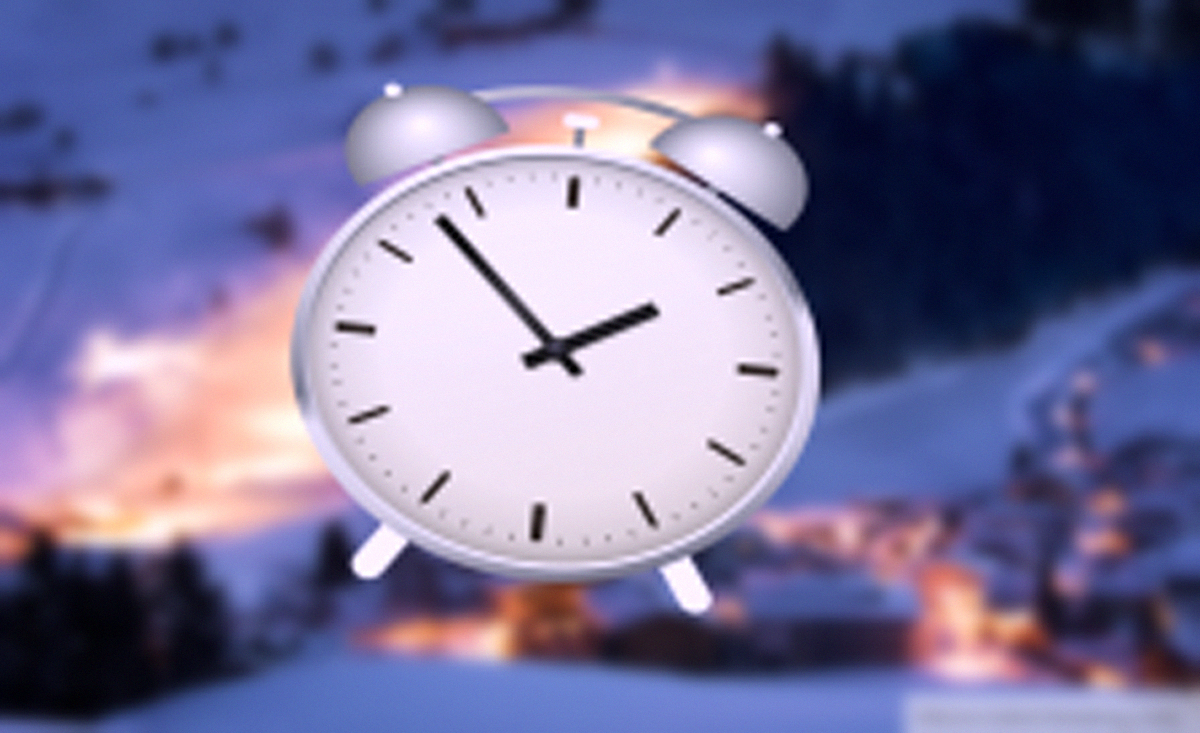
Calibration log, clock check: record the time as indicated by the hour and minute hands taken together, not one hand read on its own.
1:53
